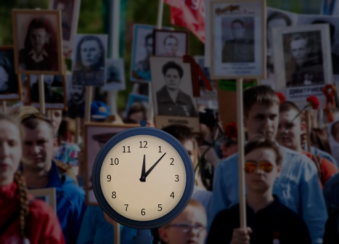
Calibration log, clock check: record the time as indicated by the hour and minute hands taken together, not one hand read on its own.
12:07
